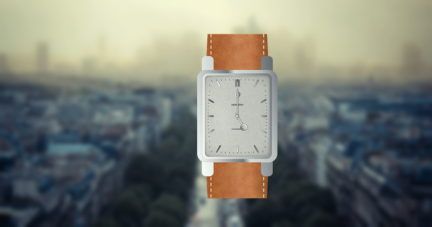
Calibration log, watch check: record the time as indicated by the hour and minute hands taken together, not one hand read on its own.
5:00
